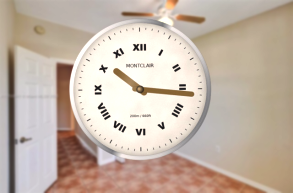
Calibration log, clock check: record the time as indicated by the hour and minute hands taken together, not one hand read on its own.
10:16
